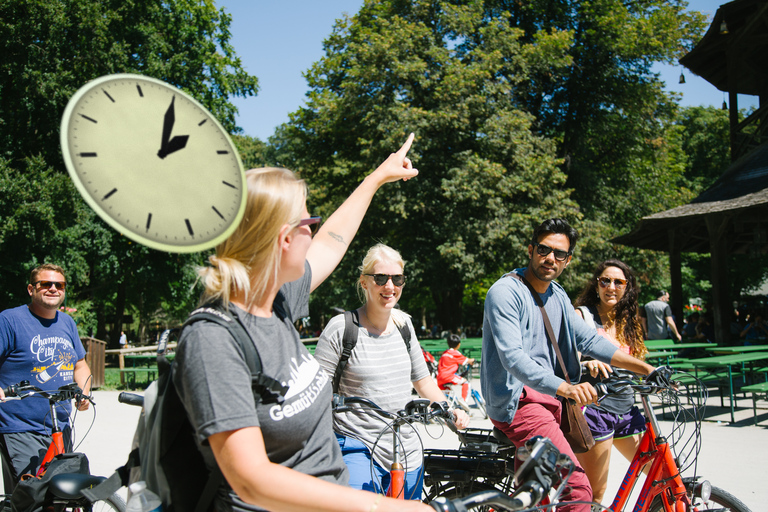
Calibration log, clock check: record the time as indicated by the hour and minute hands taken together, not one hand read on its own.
2:05
